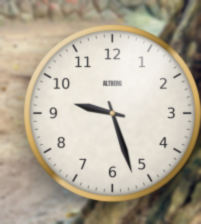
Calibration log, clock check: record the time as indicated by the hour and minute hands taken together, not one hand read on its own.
9:27
